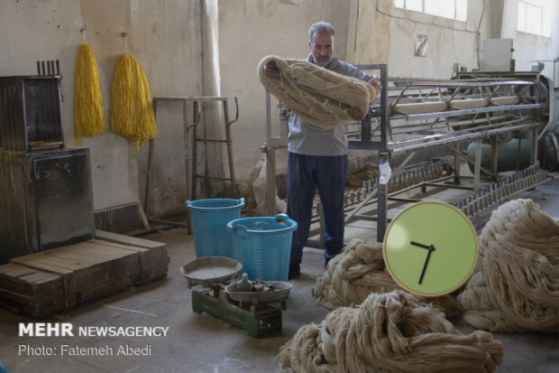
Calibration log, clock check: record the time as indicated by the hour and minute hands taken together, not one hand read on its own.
9:33
